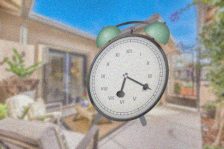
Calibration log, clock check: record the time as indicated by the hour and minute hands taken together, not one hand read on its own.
6:19
